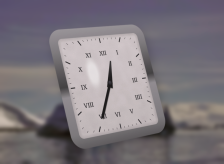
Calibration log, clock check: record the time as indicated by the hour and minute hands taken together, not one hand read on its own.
12:35
